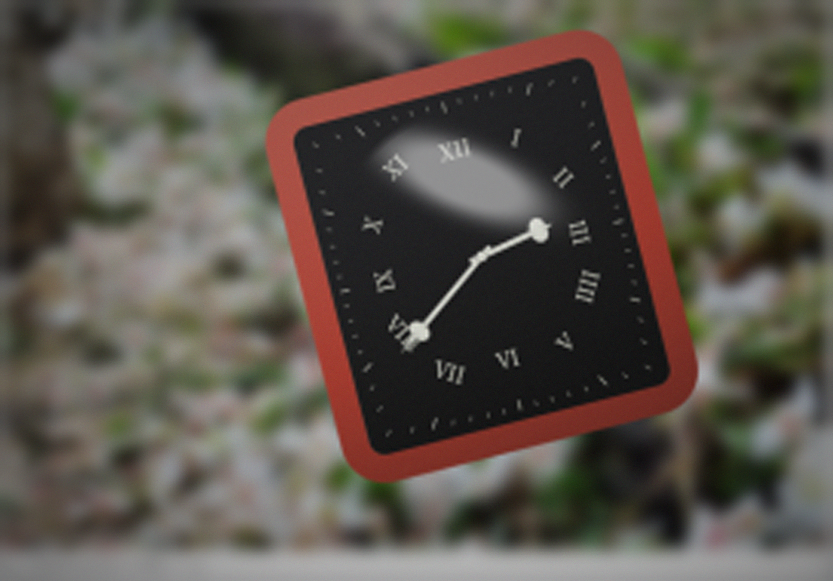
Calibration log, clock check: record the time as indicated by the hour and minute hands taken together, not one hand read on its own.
2:39
